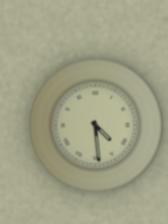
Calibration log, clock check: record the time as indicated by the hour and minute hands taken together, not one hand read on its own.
4:29
